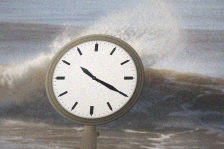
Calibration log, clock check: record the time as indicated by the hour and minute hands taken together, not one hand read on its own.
10:20
